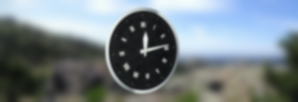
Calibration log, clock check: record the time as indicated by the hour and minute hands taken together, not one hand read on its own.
12:14
